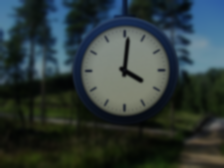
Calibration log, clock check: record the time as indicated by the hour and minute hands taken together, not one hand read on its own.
4:01
